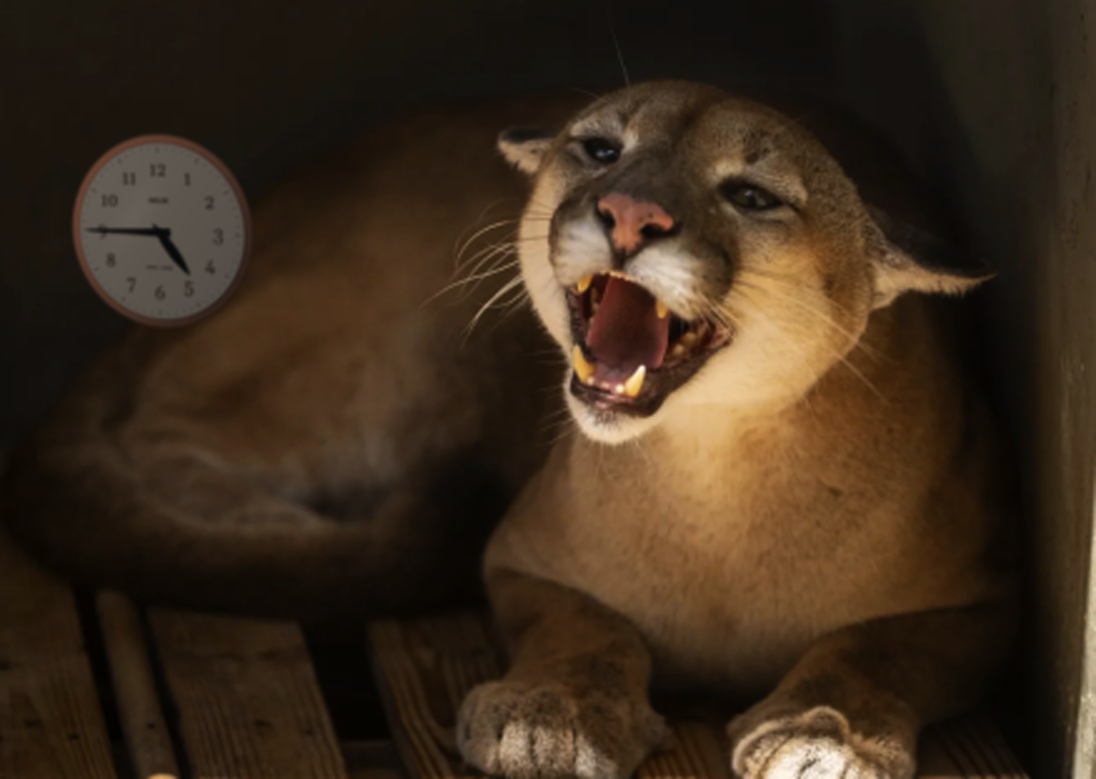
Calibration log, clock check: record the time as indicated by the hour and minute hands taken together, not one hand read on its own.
4:45
